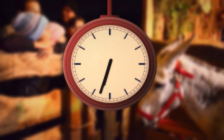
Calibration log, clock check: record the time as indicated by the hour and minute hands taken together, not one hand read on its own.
6:33
